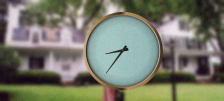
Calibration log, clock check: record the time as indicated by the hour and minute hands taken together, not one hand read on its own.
8:36
